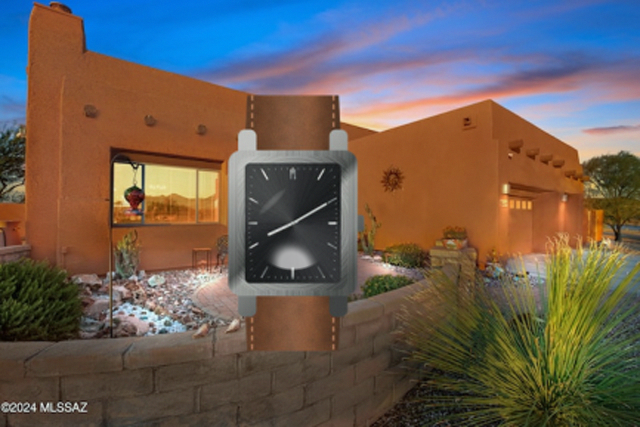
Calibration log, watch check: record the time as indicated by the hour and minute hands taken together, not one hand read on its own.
8:10
